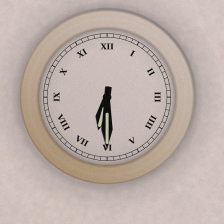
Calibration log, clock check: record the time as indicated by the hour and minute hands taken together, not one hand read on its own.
6:30
